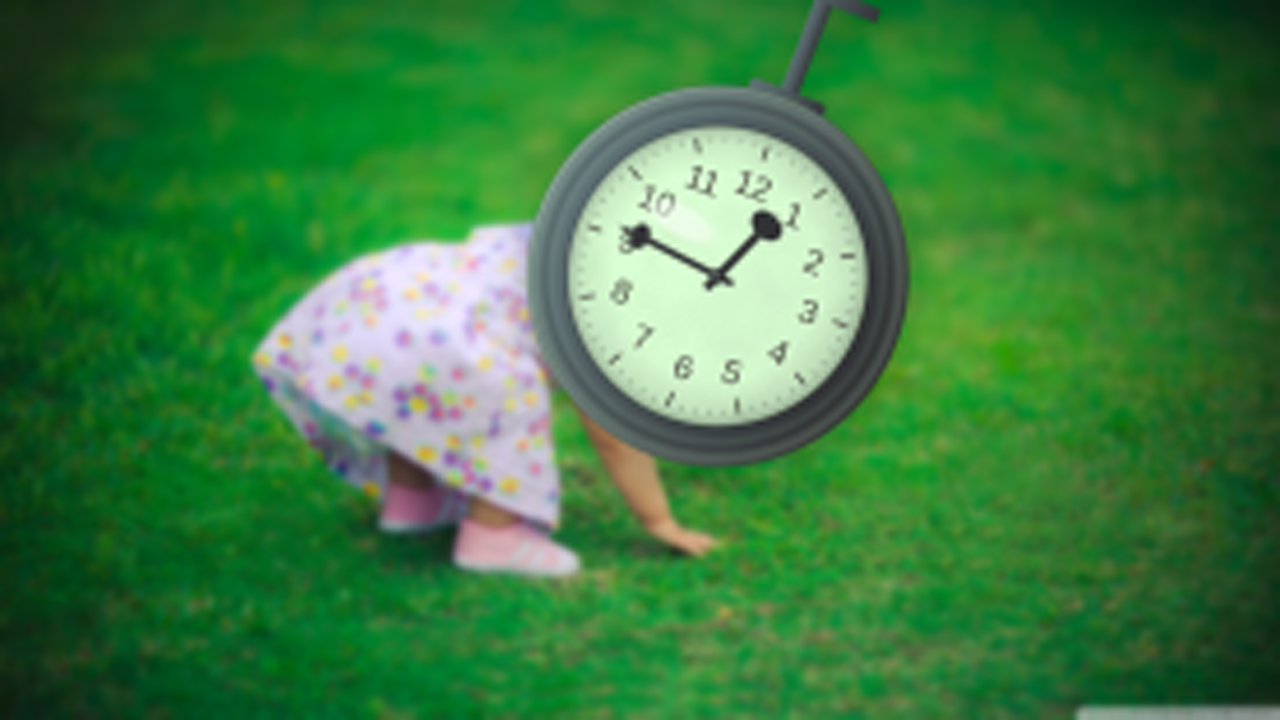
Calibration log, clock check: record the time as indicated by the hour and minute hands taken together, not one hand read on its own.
12:46
